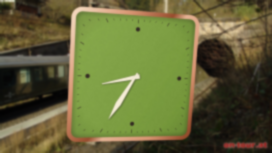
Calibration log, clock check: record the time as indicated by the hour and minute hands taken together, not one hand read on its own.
8:35
